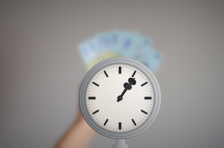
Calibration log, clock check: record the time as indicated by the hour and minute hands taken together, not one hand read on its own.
1:06
